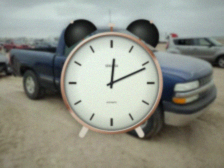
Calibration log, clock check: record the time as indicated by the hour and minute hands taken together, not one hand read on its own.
12:11
